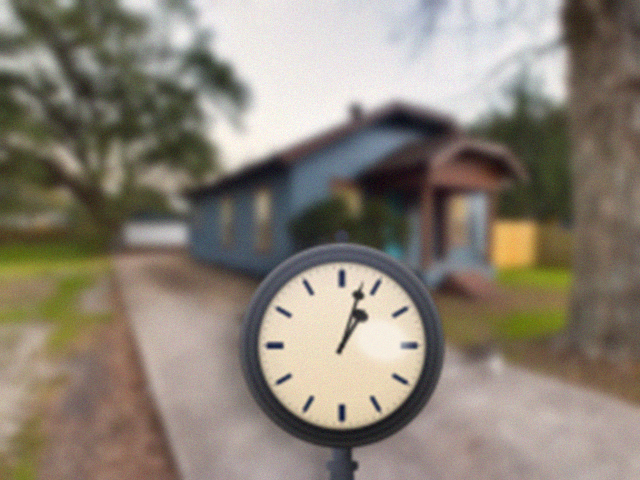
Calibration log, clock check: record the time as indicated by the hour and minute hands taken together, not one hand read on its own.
1:03
